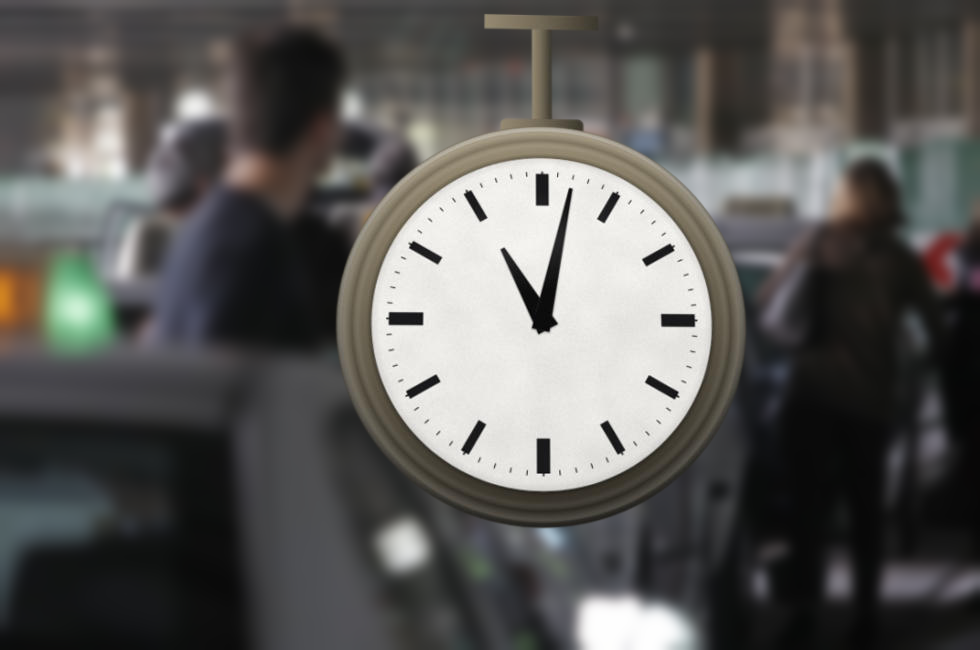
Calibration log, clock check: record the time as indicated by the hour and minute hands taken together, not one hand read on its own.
11:02
